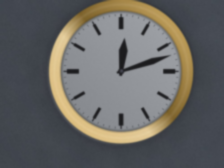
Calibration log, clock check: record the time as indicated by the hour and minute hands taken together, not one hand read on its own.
12:12
